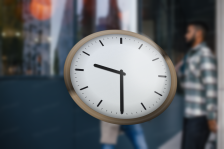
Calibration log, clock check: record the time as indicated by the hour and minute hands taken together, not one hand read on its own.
9:30
